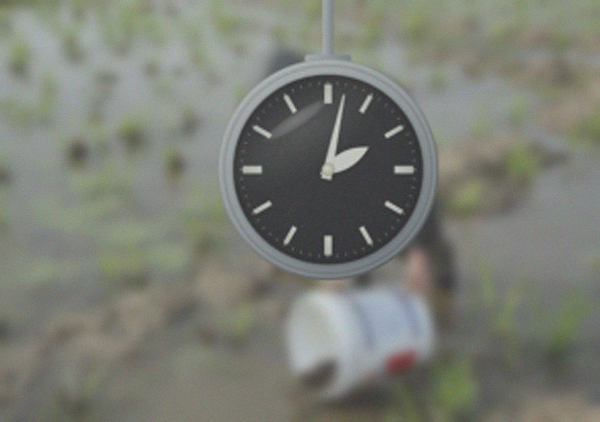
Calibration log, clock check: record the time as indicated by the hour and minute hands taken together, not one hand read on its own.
2:02
